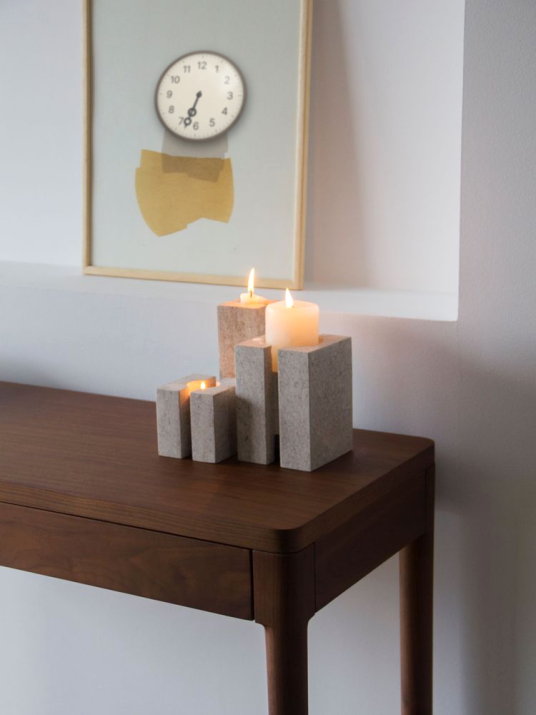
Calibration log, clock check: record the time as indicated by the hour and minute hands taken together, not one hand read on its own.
6:33
